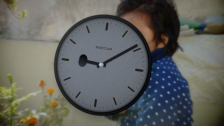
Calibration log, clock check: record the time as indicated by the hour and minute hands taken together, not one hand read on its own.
9:09
